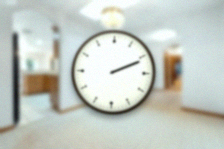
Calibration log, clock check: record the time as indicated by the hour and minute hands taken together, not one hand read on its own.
2:11
